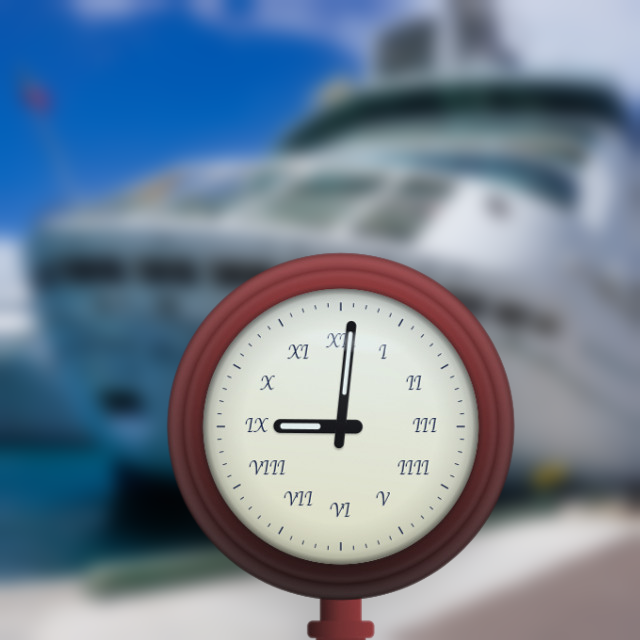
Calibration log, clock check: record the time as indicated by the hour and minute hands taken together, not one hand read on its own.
9:01
